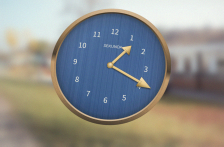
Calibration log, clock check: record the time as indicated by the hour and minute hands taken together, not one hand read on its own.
1:19
